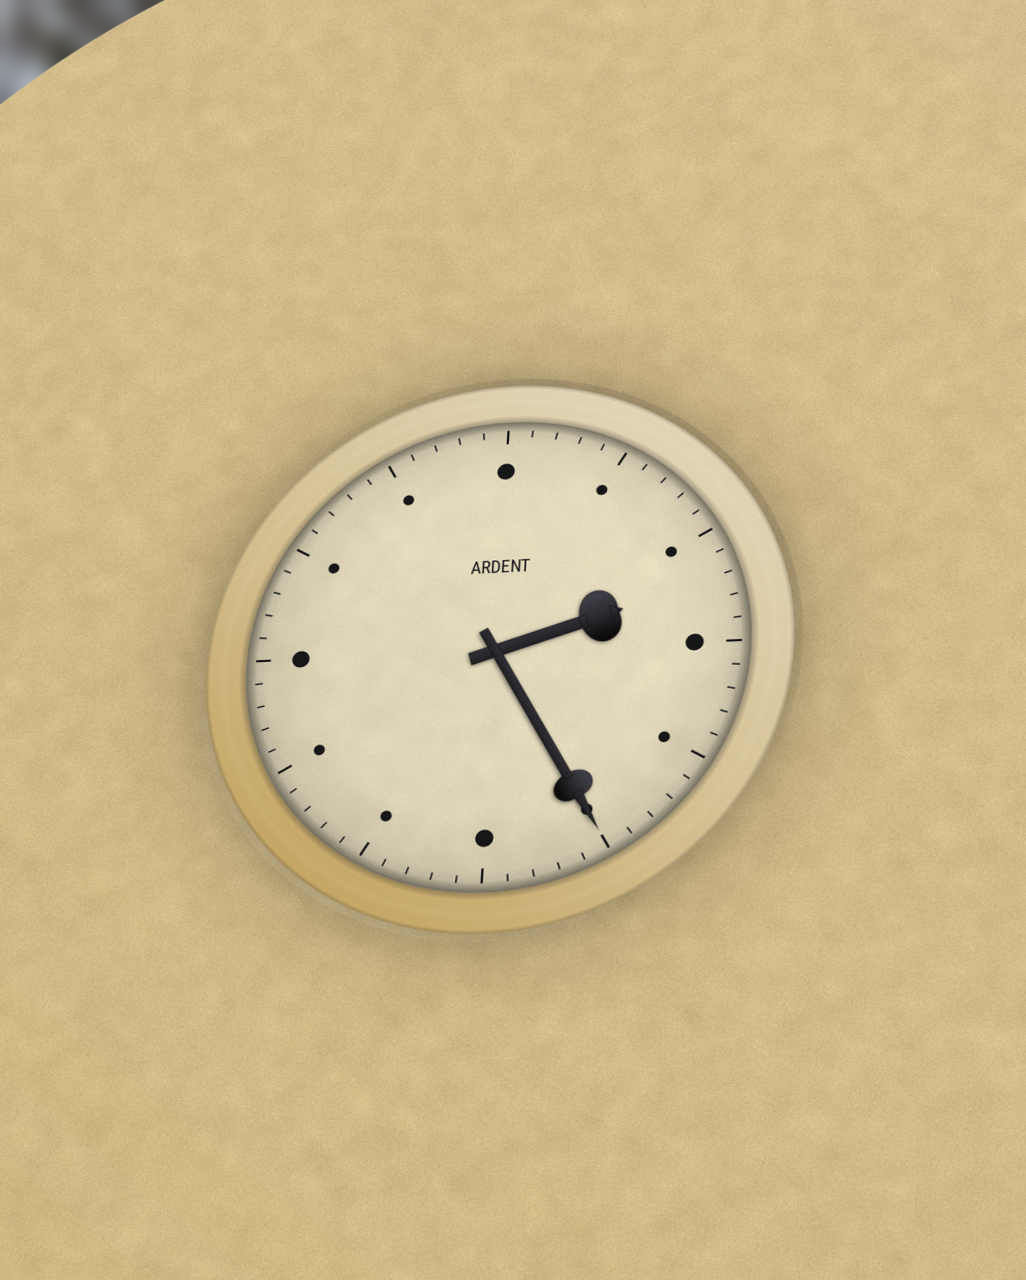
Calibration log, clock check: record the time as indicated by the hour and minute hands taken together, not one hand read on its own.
2:25
